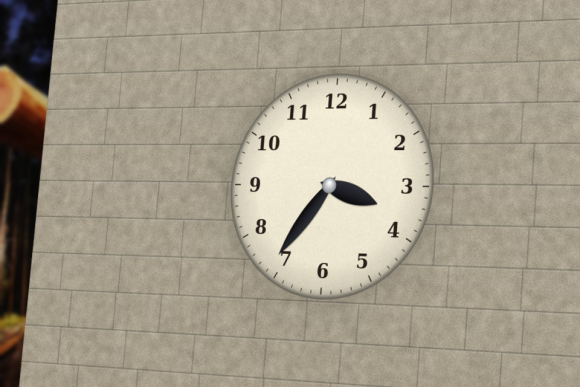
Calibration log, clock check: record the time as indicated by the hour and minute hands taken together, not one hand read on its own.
3:36
